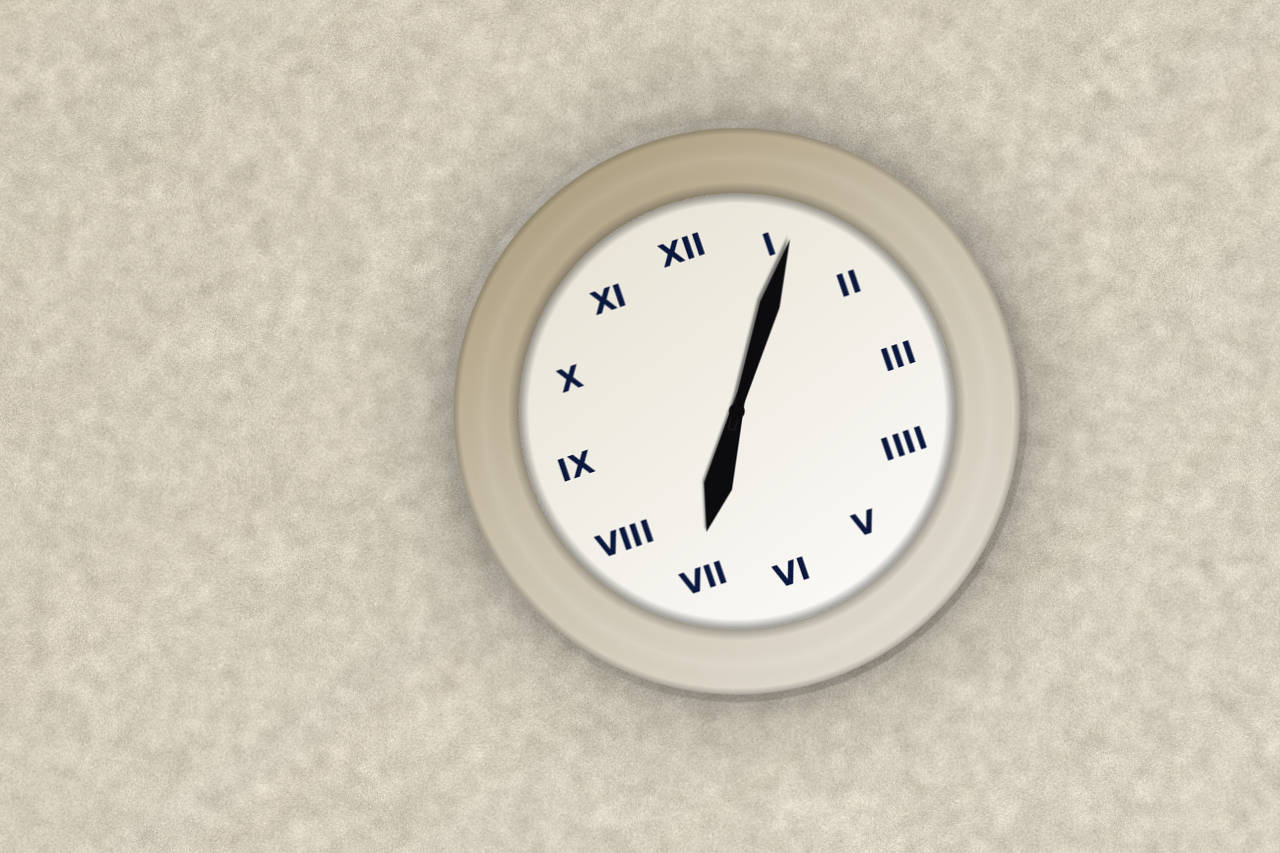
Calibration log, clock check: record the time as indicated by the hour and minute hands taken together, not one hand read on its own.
7:06
